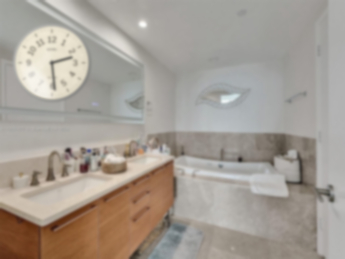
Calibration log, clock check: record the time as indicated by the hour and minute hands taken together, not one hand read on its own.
2:29
